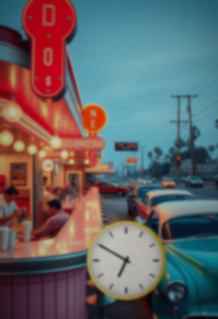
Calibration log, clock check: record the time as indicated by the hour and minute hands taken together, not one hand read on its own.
6:50
